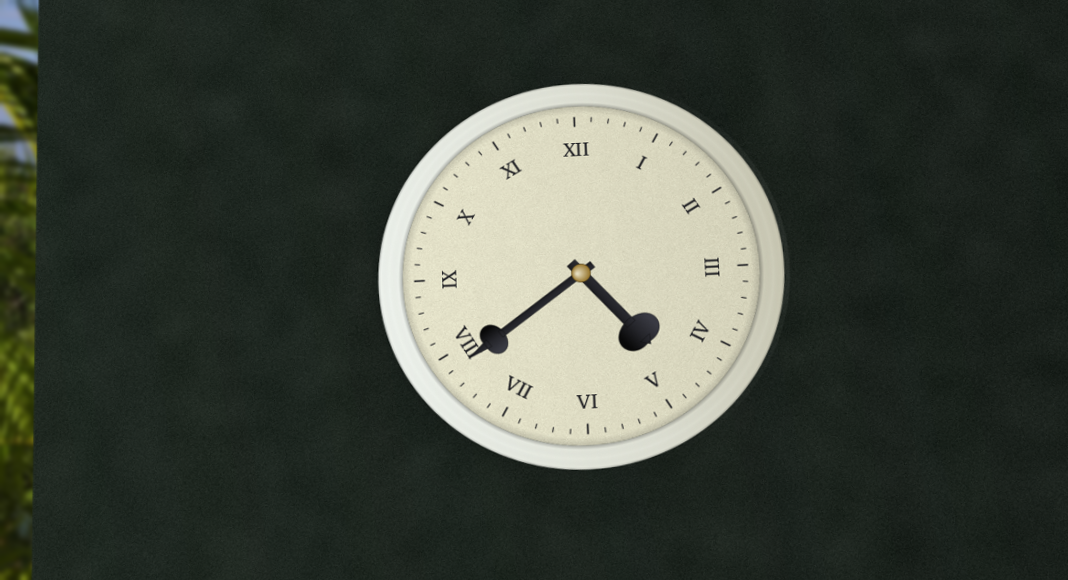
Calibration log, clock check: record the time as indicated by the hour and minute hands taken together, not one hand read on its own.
4:39
